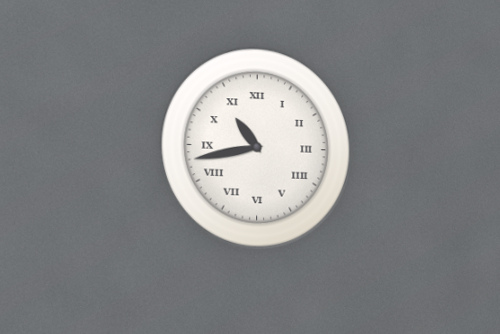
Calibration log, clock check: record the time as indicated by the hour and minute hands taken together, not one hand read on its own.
10:43
